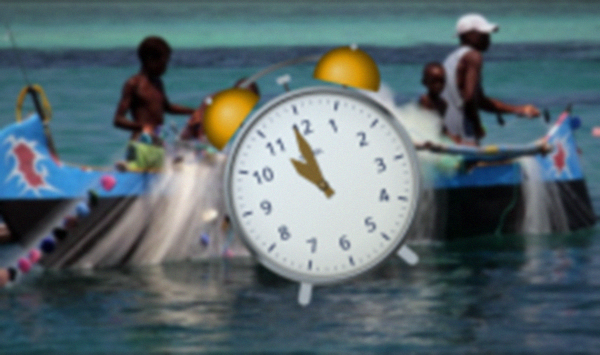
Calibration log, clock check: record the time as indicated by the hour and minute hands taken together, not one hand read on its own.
10:59
